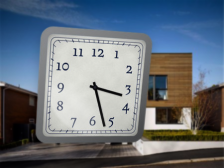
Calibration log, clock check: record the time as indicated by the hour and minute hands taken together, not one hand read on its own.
3:27
